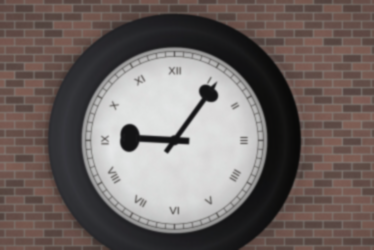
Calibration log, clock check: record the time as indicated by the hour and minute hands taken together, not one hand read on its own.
9:06
